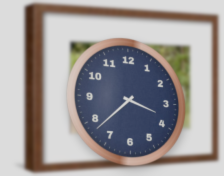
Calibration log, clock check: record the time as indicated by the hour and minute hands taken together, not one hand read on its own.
3:38
